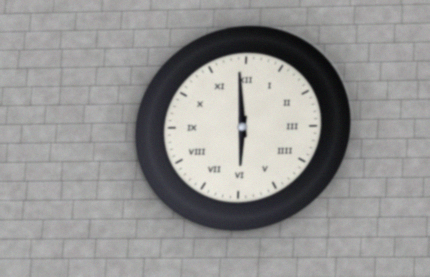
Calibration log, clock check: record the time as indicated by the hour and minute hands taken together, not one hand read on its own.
5:59
